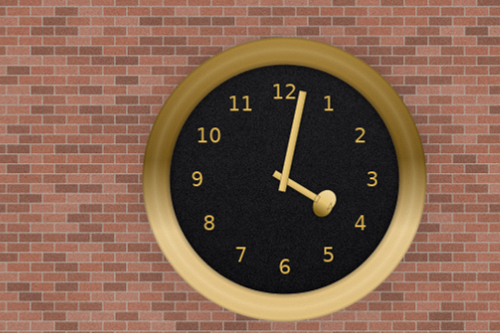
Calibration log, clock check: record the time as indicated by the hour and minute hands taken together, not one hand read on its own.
4:02
